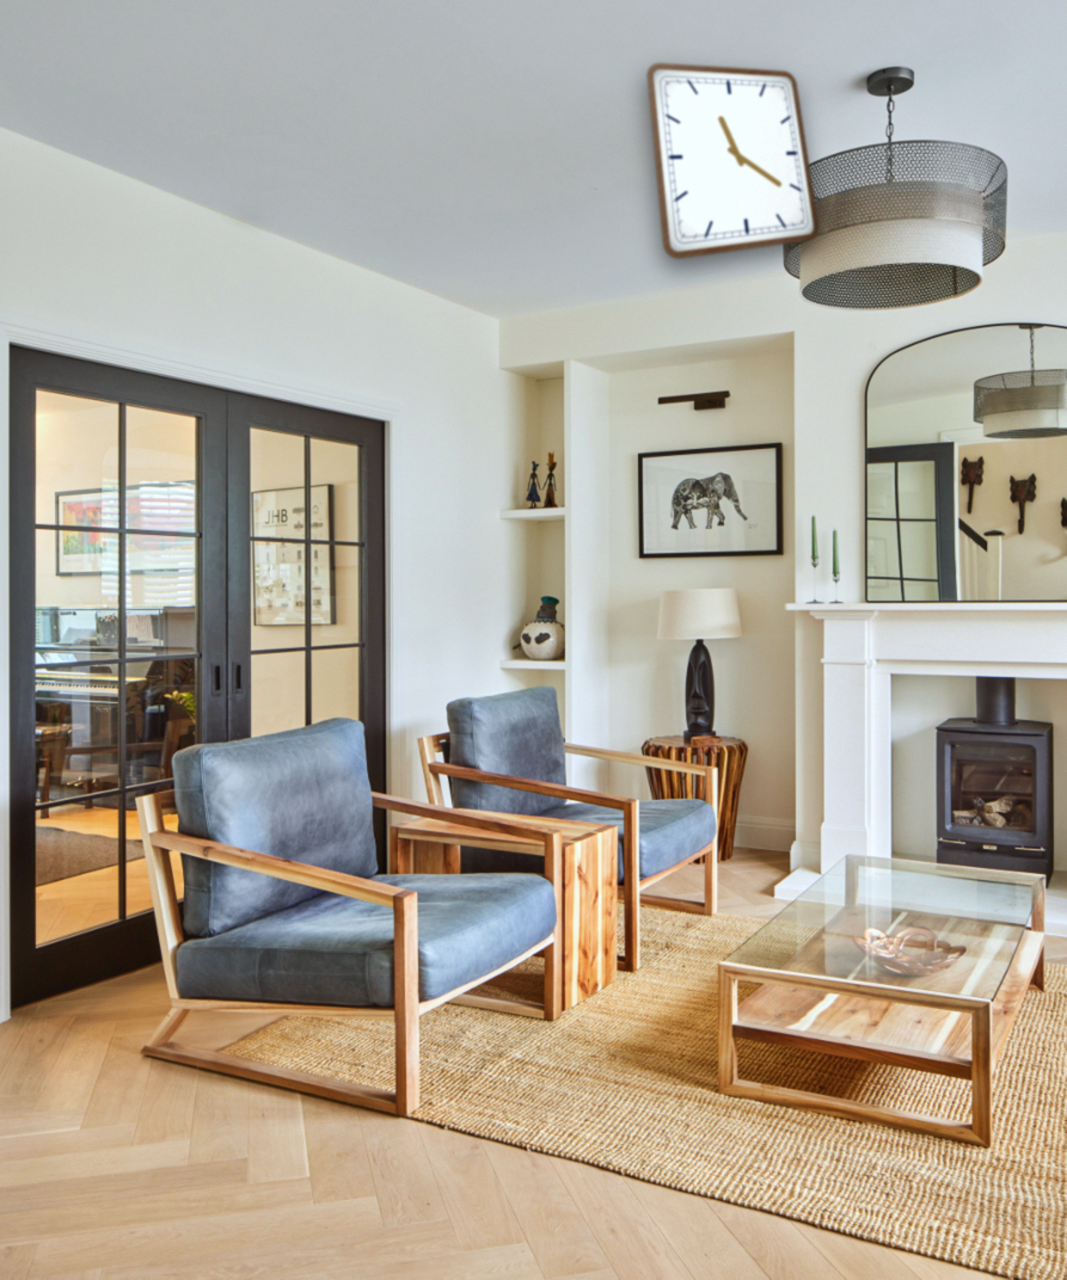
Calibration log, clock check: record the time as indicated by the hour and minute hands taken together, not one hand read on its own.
11:21
